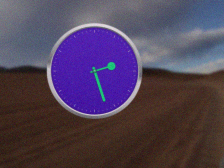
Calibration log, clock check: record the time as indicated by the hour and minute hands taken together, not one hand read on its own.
2:27
